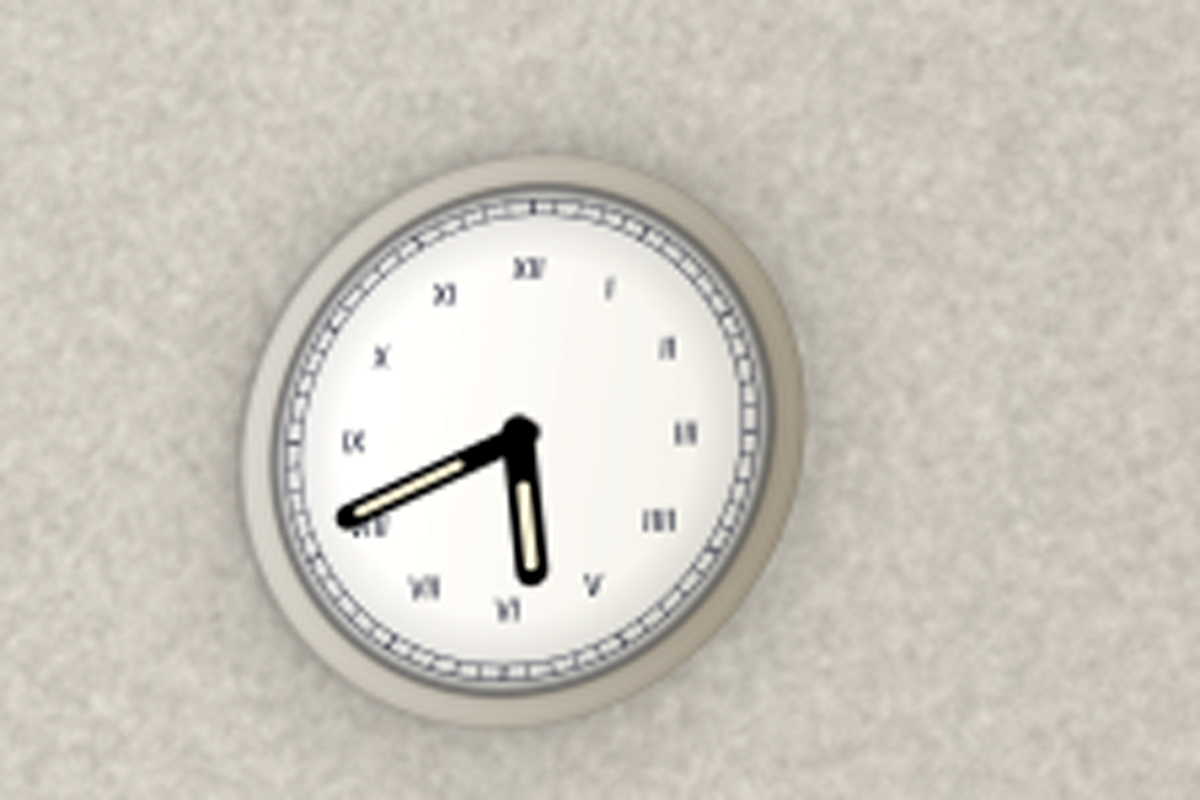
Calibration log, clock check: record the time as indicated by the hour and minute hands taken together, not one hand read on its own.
5:41
